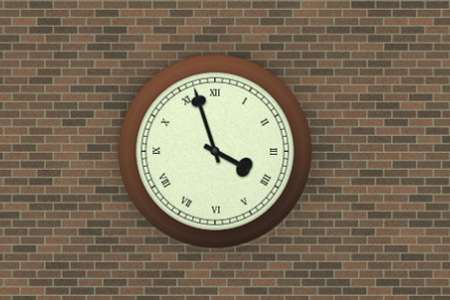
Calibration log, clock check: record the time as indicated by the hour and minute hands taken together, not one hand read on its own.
3:57
